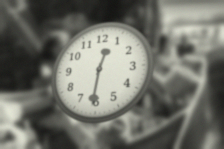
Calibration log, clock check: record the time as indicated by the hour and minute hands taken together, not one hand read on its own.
12:31
